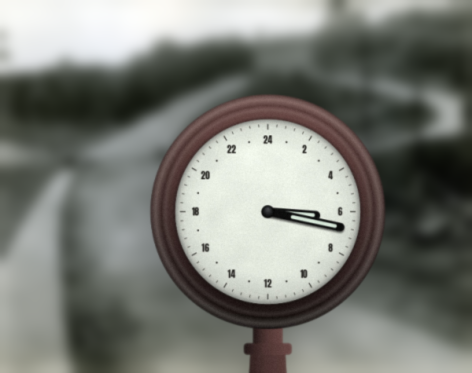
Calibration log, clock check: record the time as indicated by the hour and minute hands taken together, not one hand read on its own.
6:17
